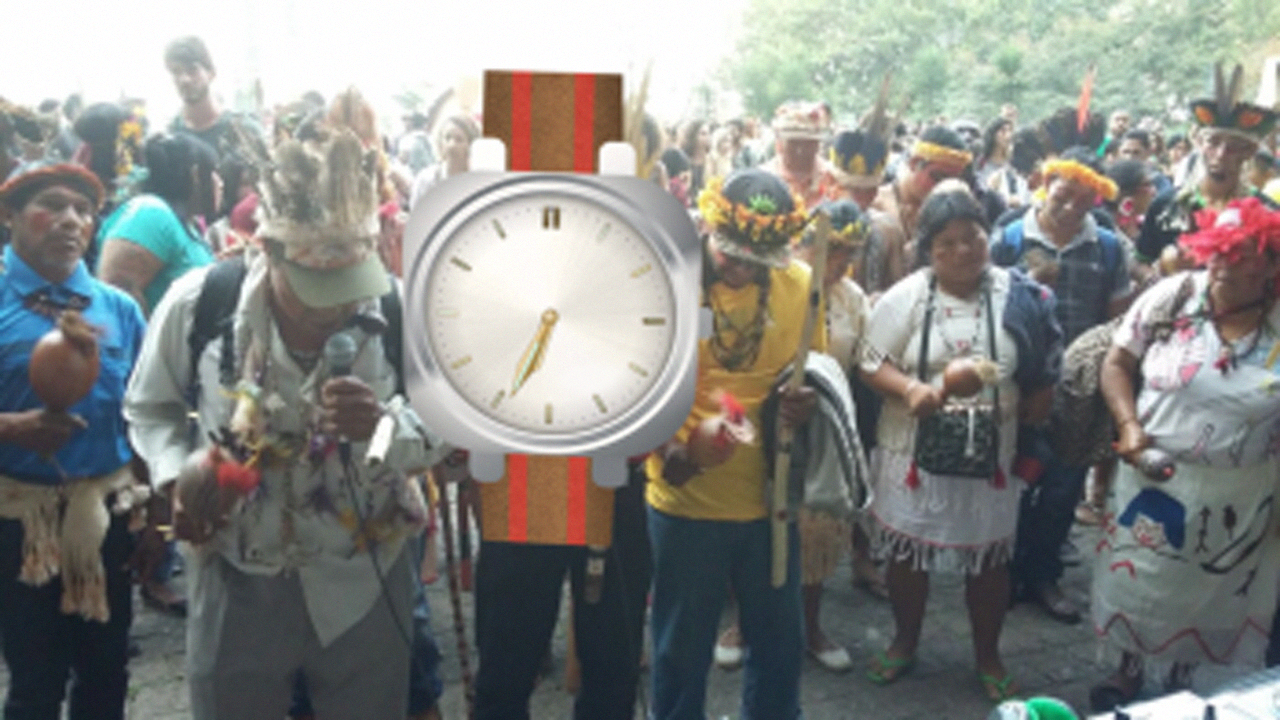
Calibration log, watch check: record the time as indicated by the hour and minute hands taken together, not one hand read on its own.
6:34
